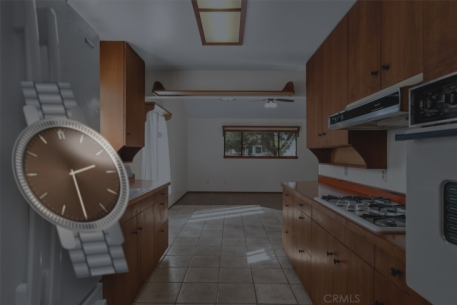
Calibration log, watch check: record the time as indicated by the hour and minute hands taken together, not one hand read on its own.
2:30
